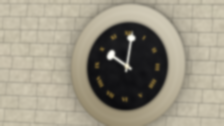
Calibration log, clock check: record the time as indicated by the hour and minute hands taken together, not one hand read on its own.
10:01
